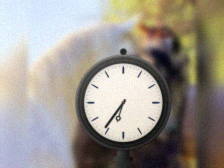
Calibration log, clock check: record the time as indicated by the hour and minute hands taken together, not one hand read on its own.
6:36
